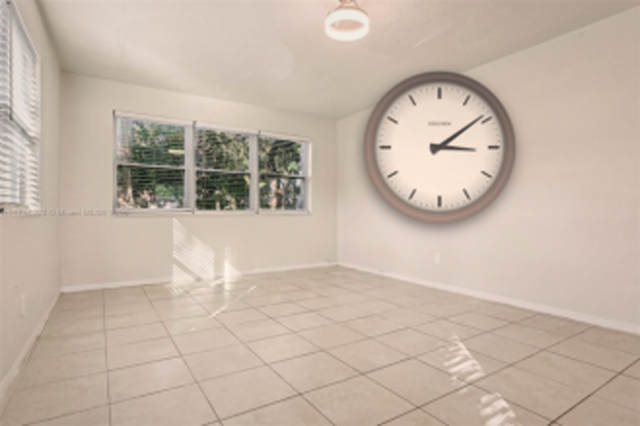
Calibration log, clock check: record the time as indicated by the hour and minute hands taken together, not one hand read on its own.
3:09
